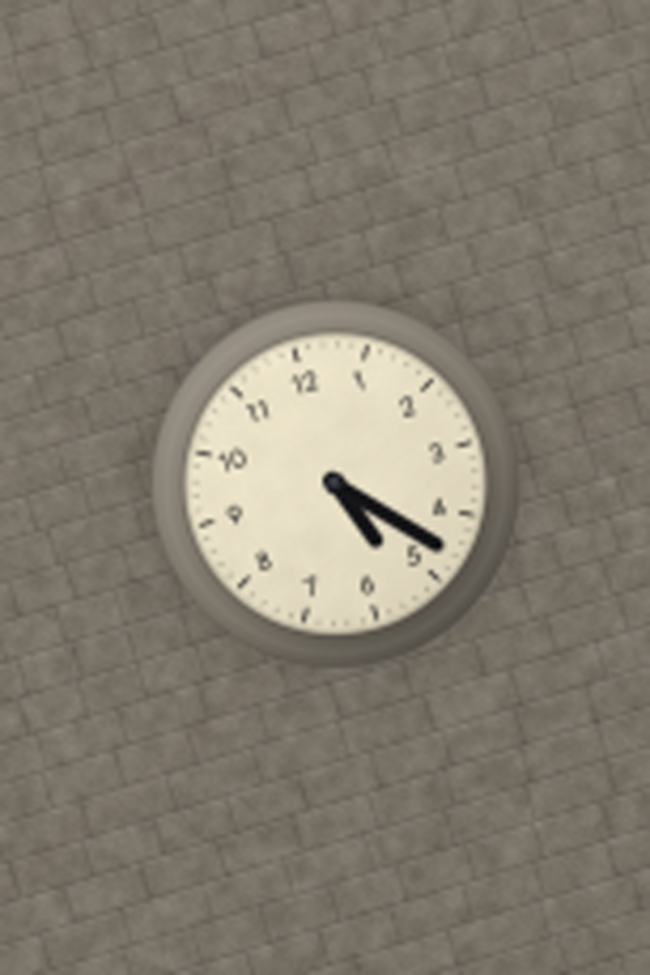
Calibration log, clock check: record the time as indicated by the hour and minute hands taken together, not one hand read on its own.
5:23
